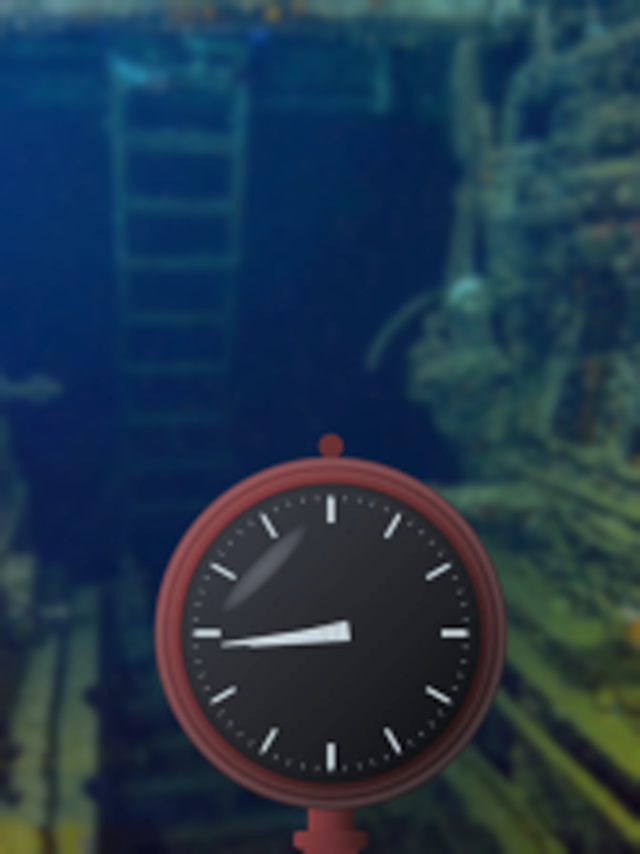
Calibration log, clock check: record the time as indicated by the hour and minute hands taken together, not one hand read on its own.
8:44
